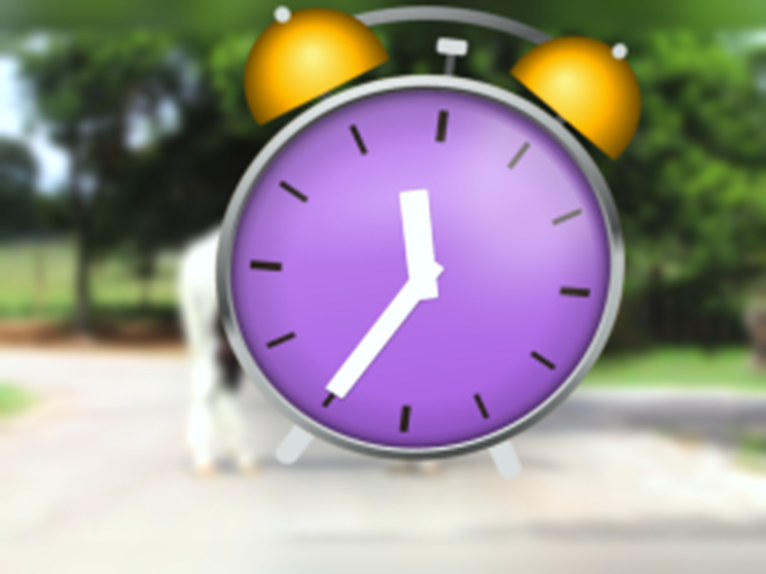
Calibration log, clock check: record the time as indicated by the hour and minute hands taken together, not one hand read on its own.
11:35
